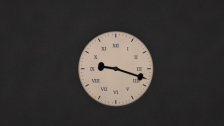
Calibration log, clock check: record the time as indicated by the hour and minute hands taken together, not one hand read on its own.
9:18
